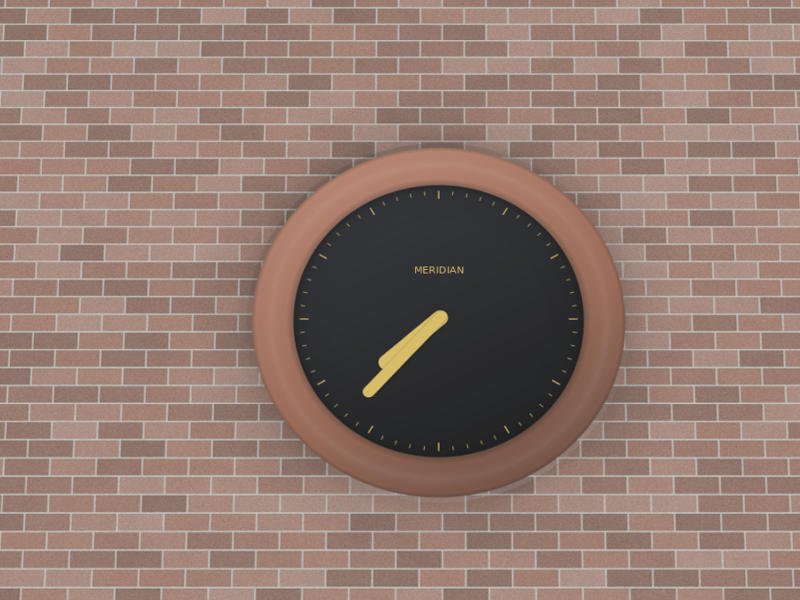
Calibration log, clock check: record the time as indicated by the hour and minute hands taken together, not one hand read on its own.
7:37
